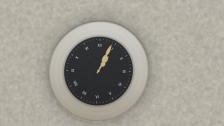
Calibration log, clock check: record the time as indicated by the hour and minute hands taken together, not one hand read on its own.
1:04
